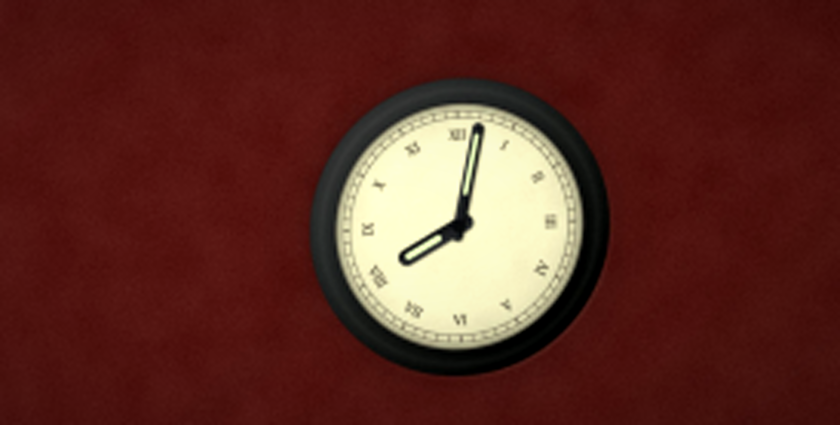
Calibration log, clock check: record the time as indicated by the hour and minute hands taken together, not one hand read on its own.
8:02
